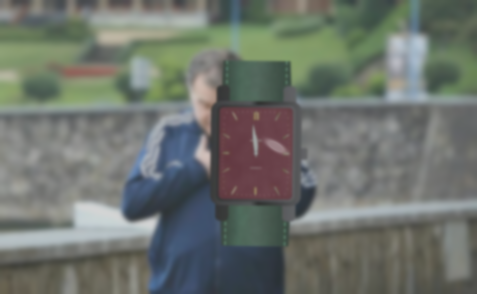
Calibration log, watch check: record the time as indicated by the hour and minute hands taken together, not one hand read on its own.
11:59
